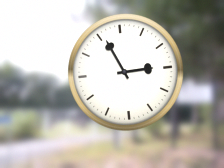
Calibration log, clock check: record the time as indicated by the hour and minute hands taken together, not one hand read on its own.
2:56
